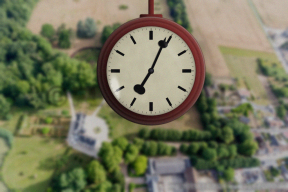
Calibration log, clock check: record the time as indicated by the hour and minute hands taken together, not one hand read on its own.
7:04
